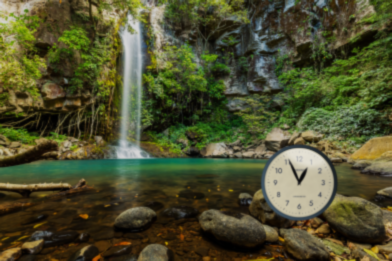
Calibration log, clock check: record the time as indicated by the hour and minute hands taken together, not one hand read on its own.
12:56
